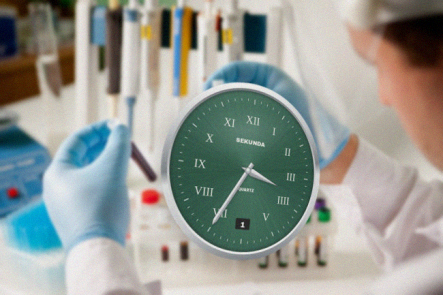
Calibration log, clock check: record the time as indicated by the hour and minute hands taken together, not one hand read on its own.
3:35
